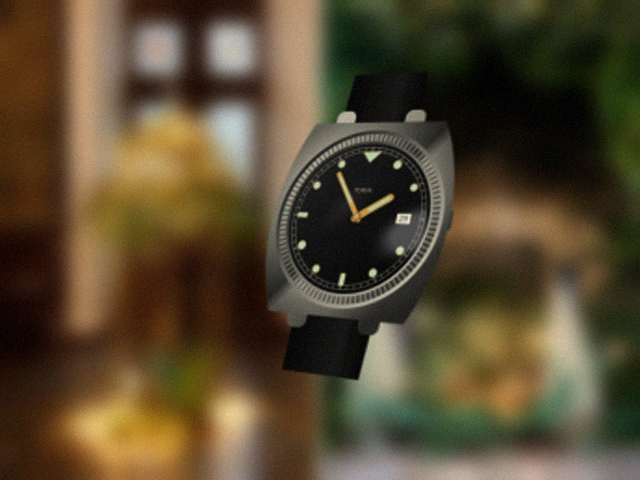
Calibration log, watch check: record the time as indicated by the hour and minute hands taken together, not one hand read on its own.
1:54
